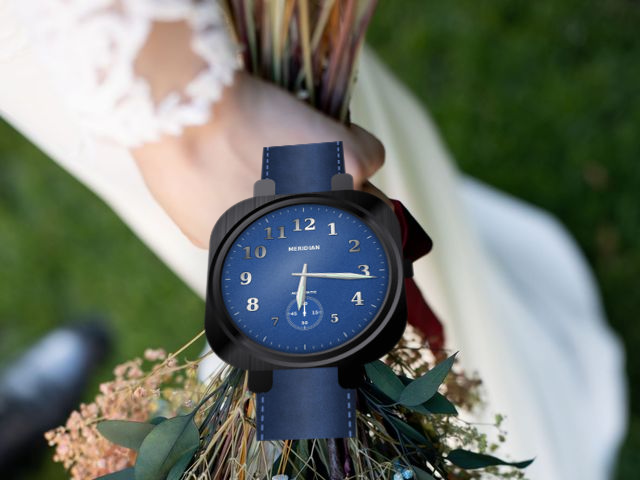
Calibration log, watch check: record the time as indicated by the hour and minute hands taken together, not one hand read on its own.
6:16
